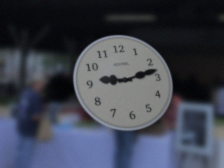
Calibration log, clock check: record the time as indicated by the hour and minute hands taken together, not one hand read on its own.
9:13
